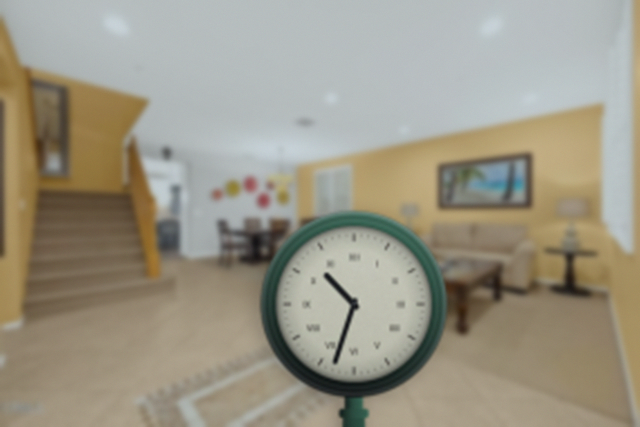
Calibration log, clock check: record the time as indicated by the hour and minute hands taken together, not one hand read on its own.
10:33
